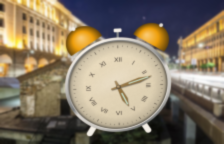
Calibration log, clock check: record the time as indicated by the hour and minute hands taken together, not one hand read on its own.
5:12
